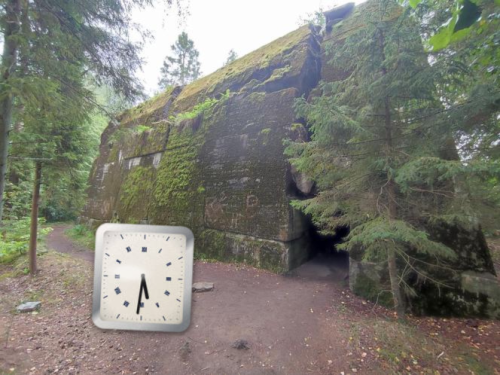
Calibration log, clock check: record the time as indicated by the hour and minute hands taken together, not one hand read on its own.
5:31
